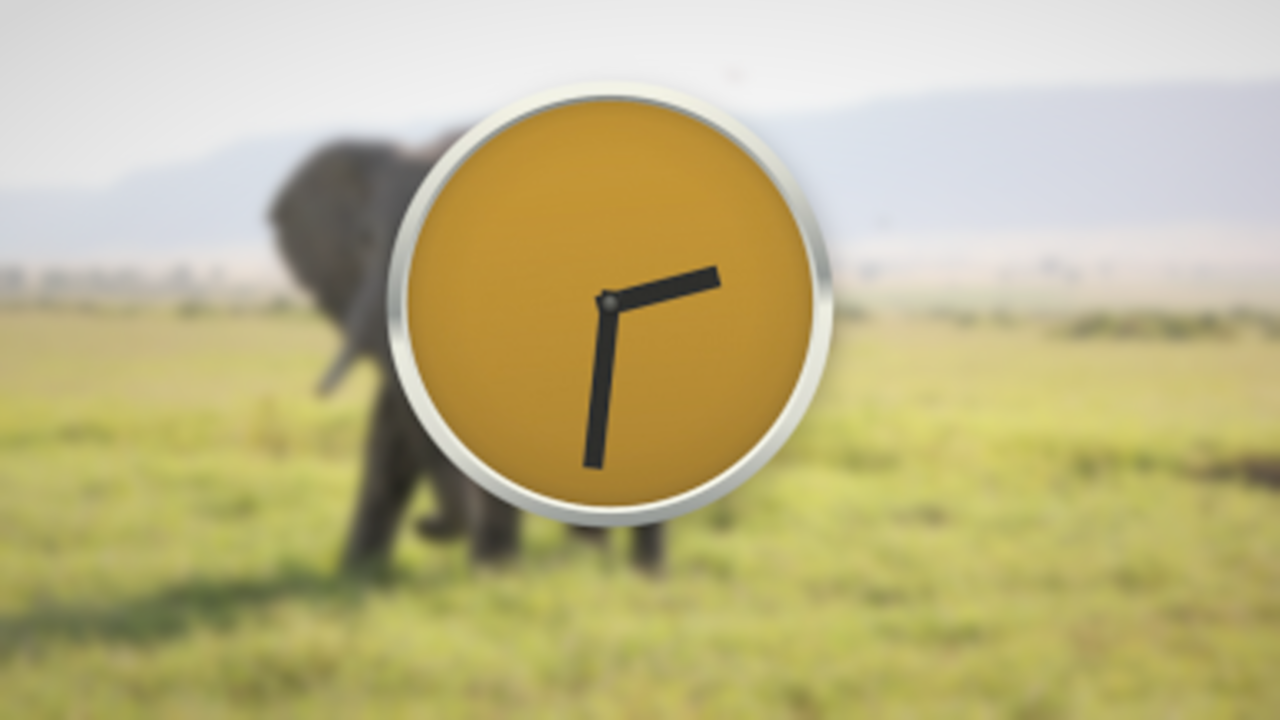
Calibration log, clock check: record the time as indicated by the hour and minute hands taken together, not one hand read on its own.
2:31
